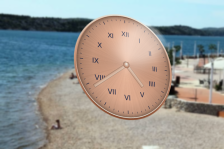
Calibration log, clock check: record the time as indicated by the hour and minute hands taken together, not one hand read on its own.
4:39
